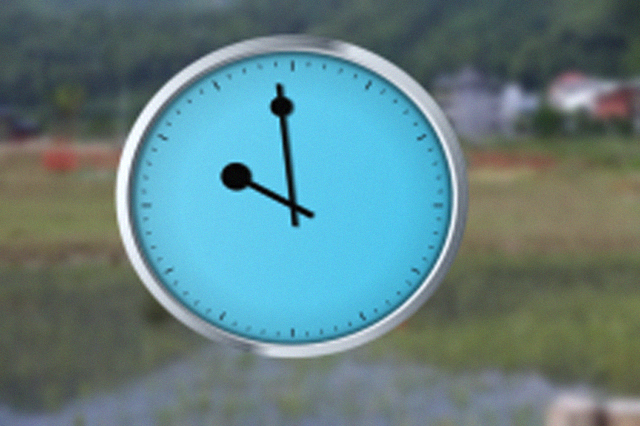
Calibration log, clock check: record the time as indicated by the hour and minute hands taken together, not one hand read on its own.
9:59
